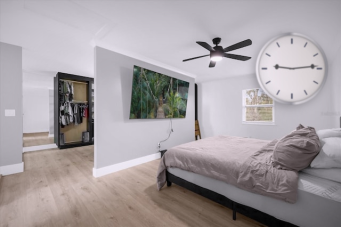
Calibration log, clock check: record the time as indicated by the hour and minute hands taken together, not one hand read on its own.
9:14
